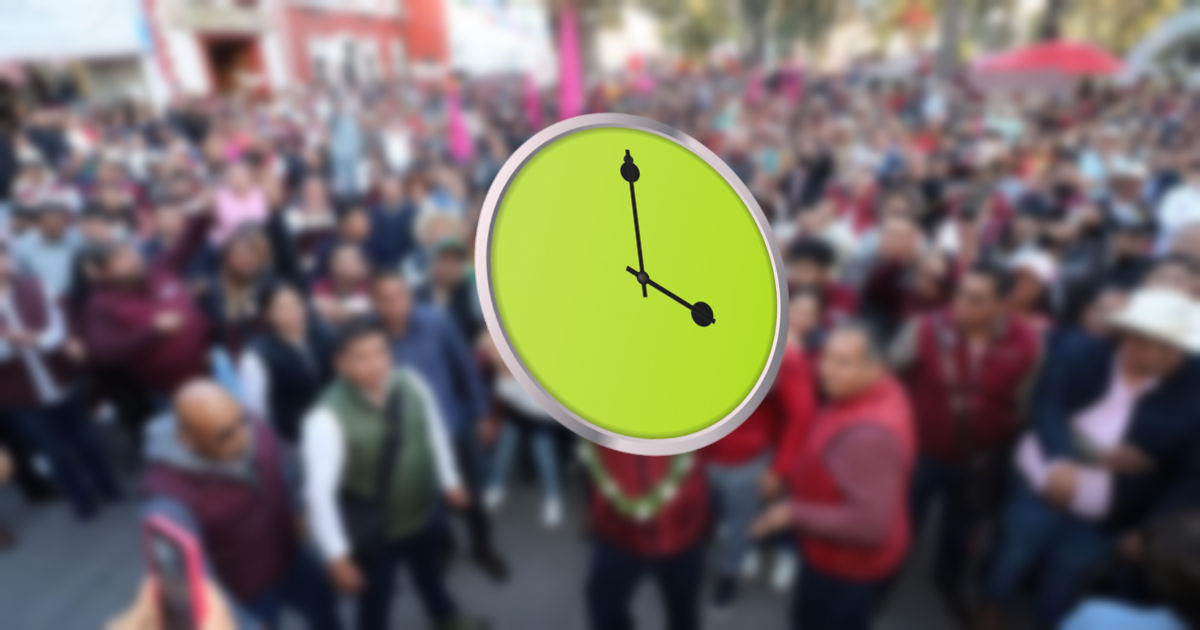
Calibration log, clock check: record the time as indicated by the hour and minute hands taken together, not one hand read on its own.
4:00
